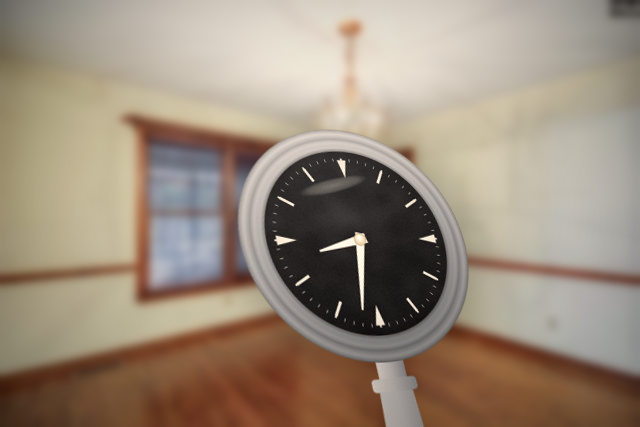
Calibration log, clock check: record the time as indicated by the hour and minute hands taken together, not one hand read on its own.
8:32
